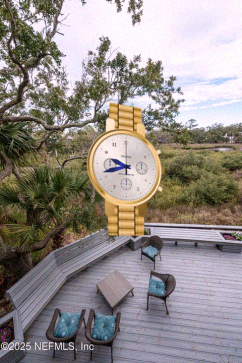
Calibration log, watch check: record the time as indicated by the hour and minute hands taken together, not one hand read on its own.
9:42
